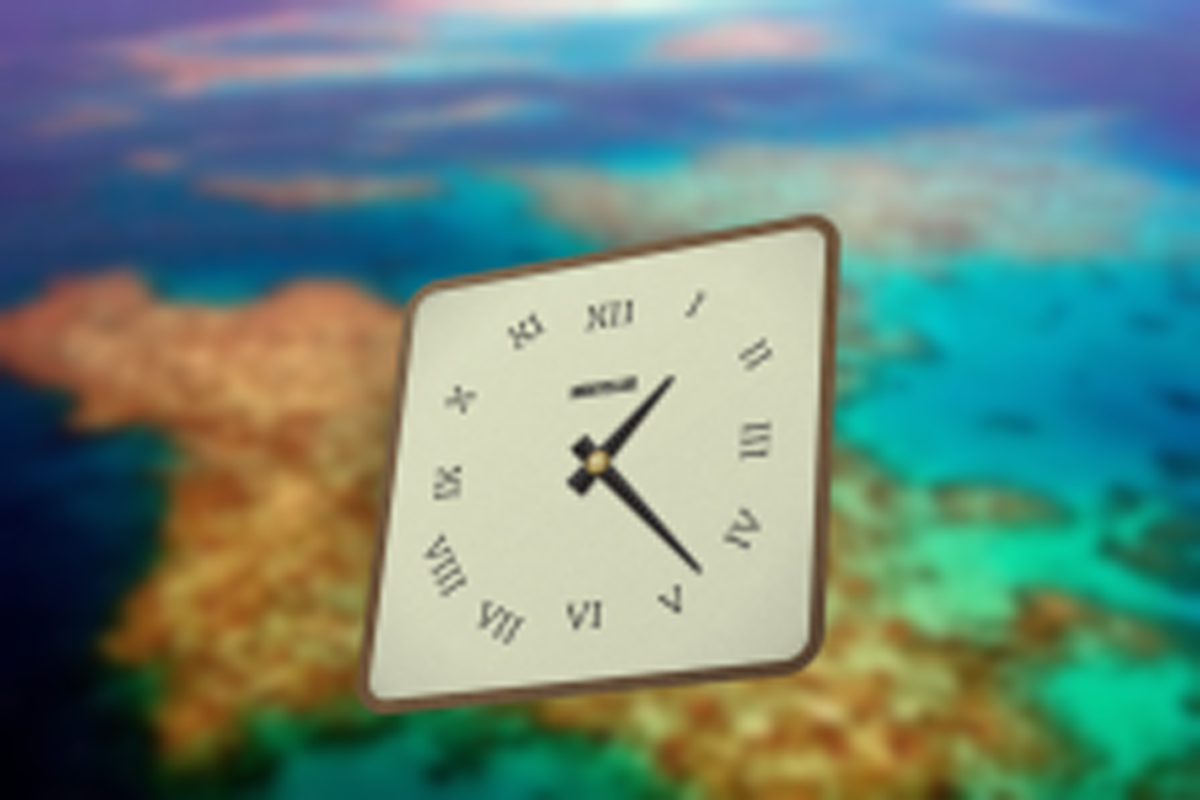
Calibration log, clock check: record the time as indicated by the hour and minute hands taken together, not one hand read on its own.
1:23
